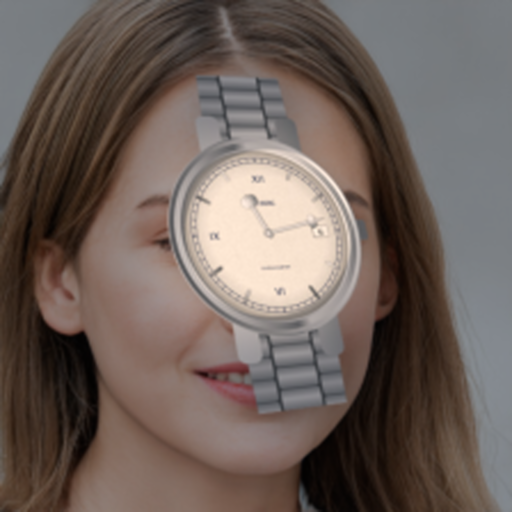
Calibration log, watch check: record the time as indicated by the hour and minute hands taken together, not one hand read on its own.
11:13
